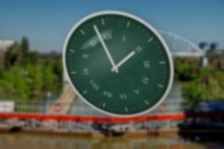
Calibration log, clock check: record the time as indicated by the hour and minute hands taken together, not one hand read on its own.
1:58
